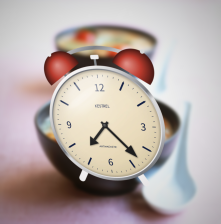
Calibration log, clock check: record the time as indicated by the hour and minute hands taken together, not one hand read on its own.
7:23
